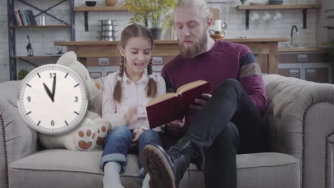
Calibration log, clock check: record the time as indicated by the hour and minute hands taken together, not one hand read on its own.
11:01
